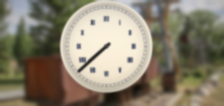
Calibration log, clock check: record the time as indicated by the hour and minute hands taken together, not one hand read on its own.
7:38
